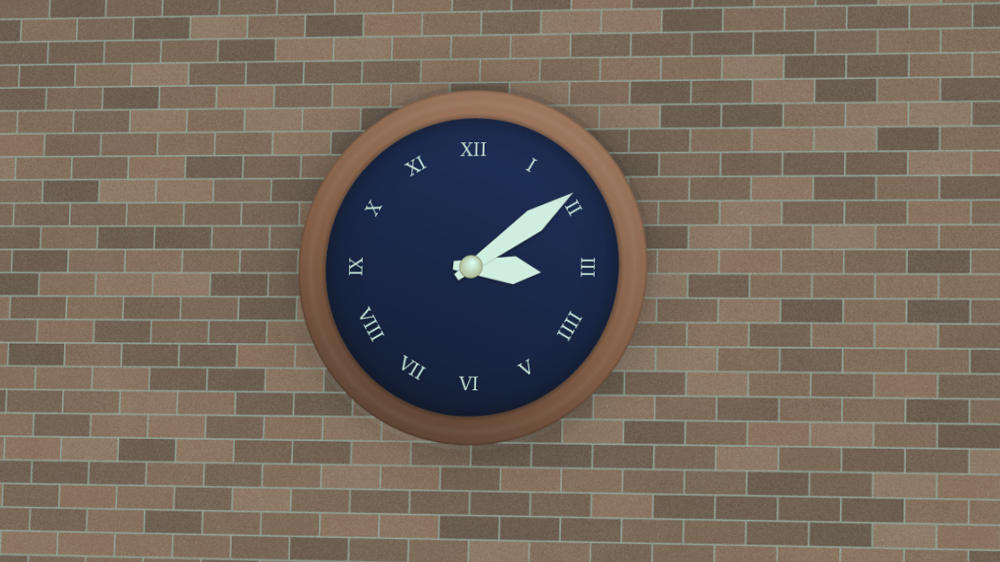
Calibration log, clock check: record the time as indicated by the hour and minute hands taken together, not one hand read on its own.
3:09
